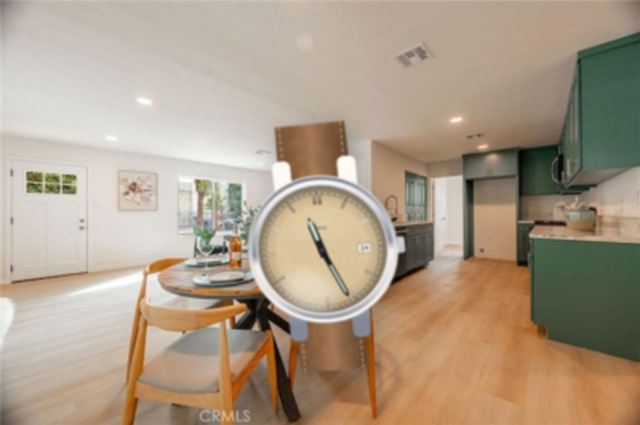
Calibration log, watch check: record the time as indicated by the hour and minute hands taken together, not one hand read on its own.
11:26
